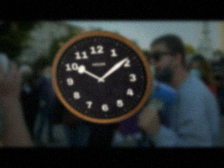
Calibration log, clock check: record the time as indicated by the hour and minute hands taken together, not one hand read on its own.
10:09
